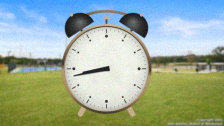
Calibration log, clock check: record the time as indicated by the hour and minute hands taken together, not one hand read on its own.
8:43
